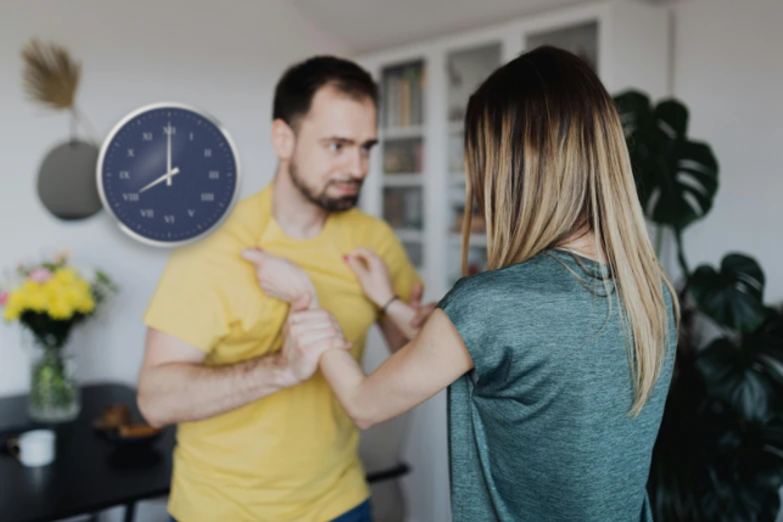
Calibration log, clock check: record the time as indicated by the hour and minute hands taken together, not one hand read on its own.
8:00
